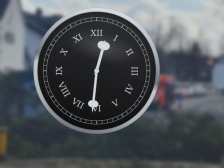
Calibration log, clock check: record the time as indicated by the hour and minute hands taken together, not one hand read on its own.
12:31
